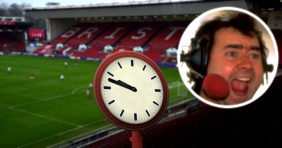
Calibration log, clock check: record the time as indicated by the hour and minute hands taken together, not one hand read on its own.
9:48
